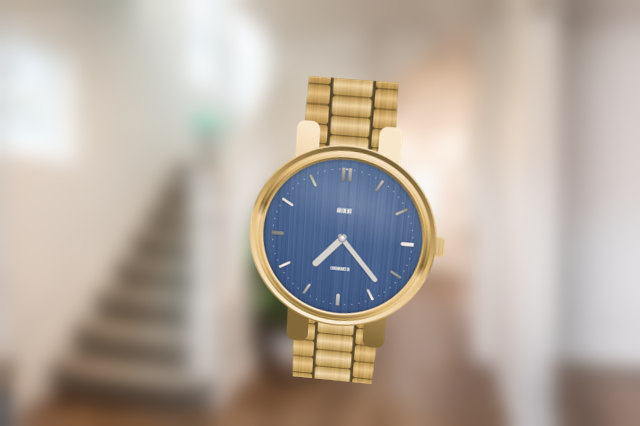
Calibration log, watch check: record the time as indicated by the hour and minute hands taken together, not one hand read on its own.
7:23
